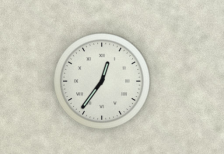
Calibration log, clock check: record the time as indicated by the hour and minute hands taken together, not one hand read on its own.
12:36
